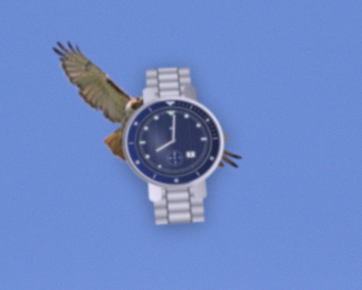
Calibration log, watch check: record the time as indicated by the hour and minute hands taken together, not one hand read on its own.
8:01
